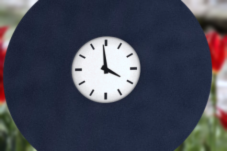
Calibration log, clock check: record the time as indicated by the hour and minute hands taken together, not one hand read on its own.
3:59
